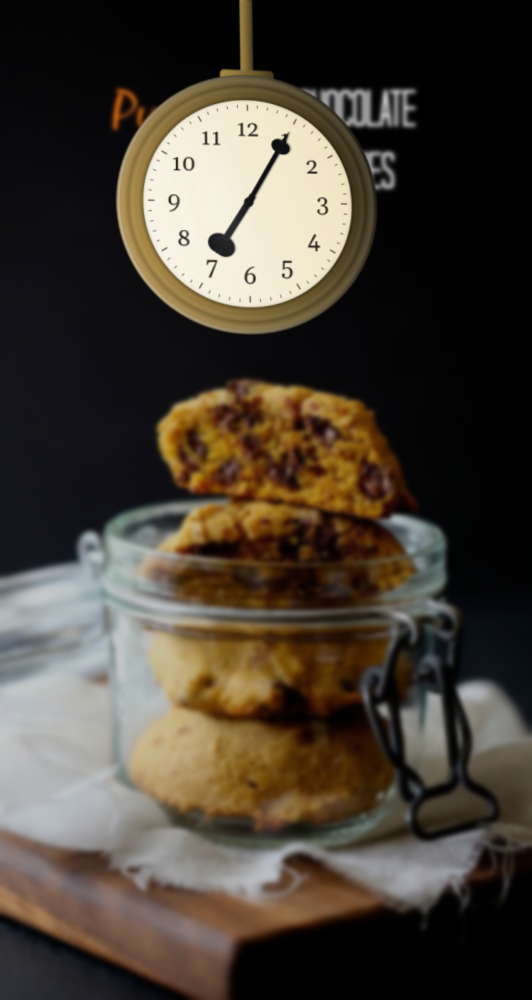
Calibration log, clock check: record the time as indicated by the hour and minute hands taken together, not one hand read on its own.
7:05
